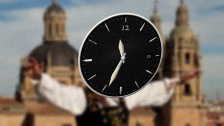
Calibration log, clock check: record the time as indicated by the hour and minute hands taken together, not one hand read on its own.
11:34
